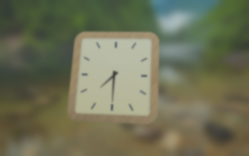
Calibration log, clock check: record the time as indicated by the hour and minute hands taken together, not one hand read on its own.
7:30
